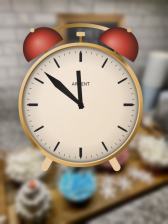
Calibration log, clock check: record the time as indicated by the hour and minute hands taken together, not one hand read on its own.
11:52
